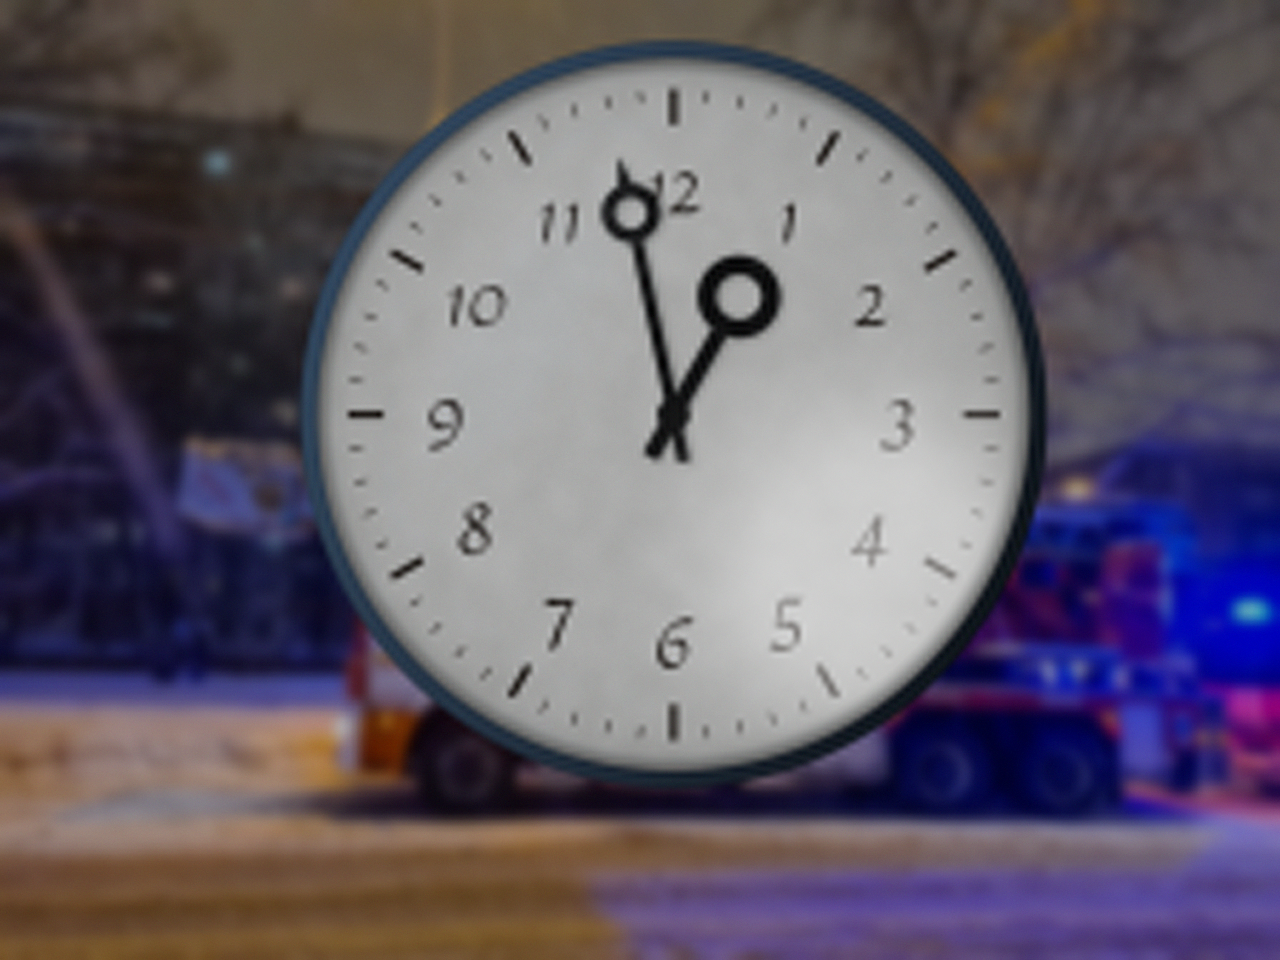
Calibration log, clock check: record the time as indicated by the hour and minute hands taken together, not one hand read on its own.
12:58
